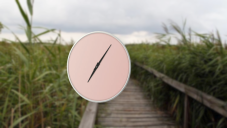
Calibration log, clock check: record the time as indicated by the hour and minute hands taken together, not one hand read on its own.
7:06
